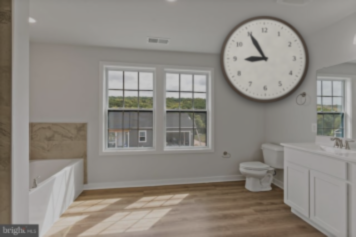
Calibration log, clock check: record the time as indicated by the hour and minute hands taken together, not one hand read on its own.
8:55
